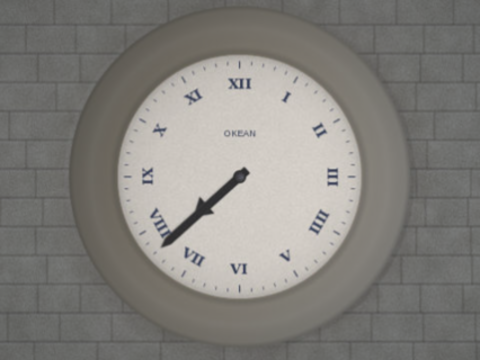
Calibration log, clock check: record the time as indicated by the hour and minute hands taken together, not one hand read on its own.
7:38
